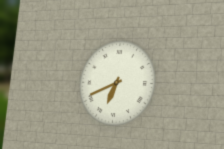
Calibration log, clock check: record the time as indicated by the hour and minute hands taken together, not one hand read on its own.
6:41
